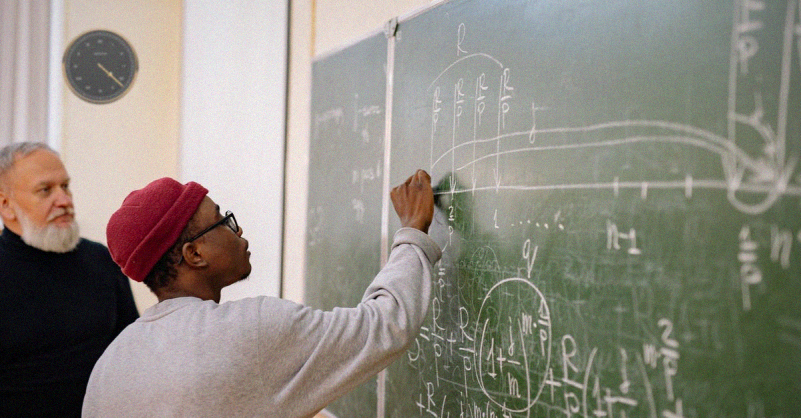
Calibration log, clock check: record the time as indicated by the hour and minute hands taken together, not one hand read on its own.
4:22
